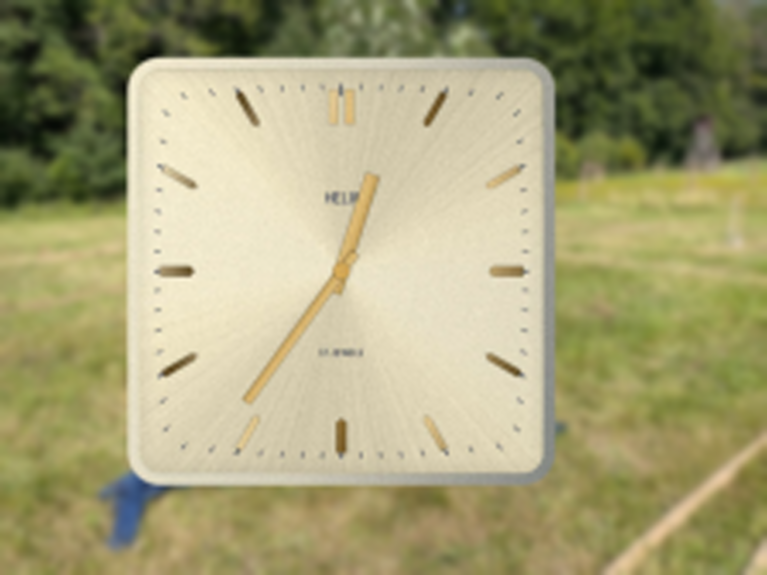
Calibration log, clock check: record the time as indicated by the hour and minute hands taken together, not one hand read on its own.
12:36
